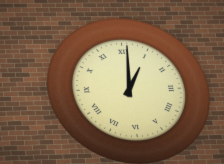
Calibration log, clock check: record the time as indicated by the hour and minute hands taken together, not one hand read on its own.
1:01
